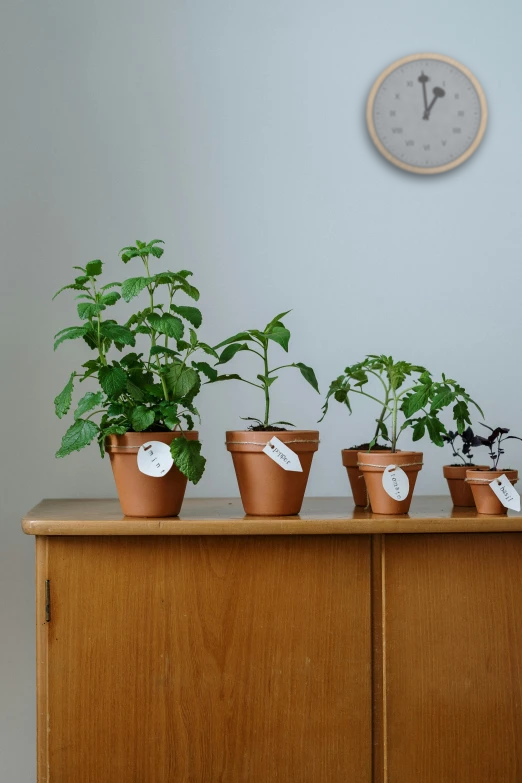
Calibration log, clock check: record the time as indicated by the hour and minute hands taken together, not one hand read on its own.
12:59
